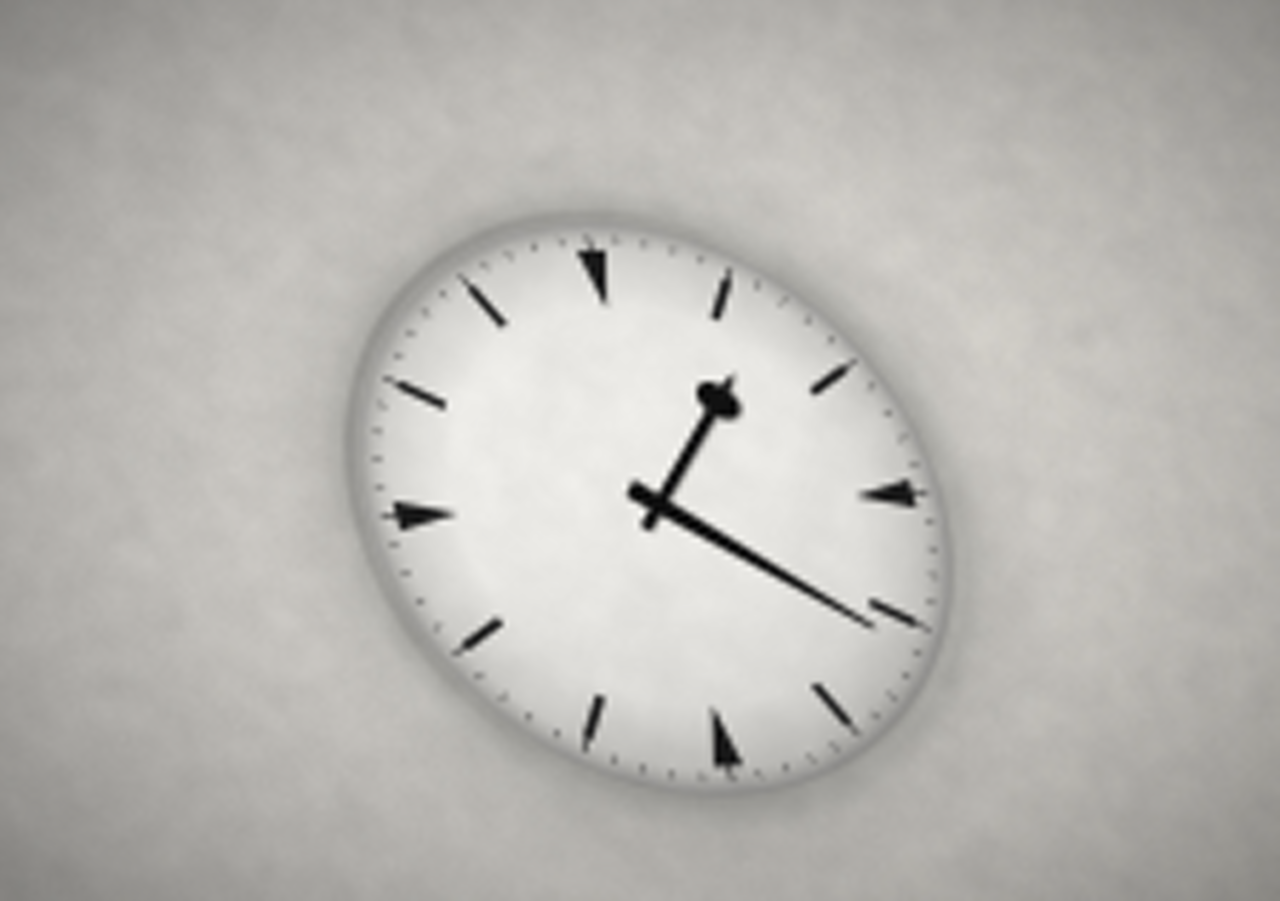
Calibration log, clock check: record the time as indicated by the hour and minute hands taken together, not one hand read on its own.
1:21
